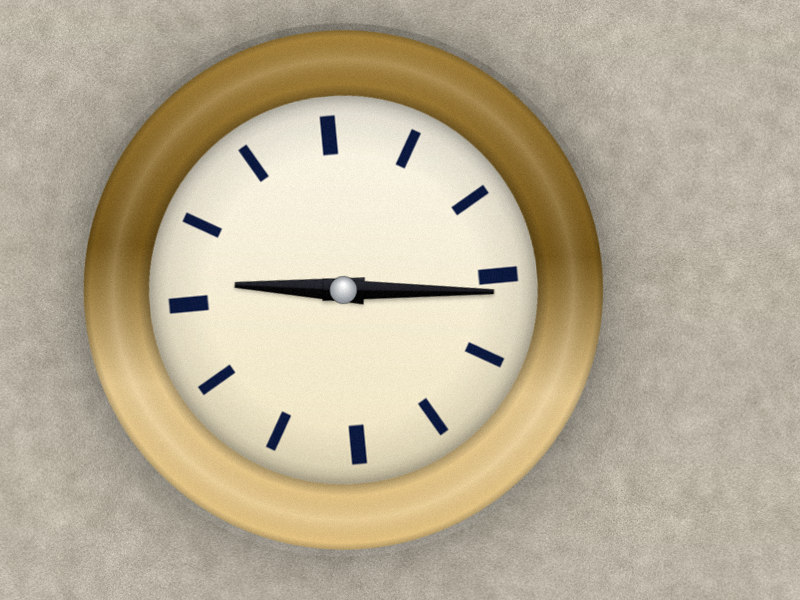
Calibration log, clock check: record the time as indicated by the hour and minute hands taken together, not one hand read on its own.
9:16
